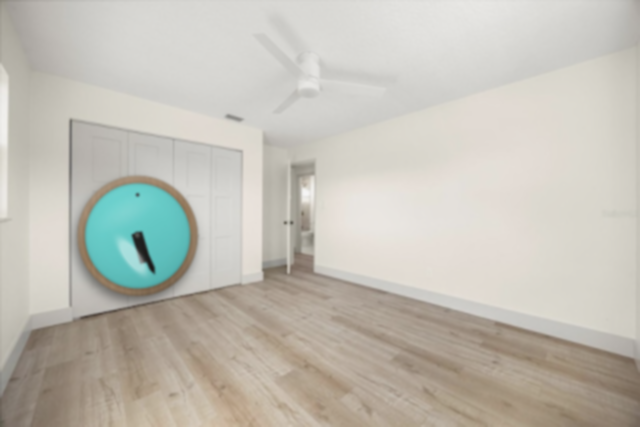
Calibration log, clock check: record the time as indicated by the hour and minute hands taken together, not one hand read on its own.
5:26
